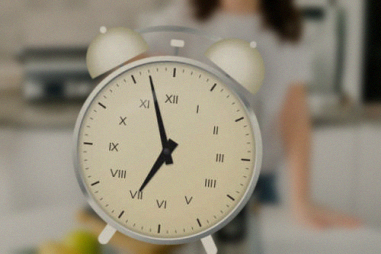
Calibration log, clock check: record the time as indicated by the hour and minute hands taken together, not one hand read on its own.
6:57
